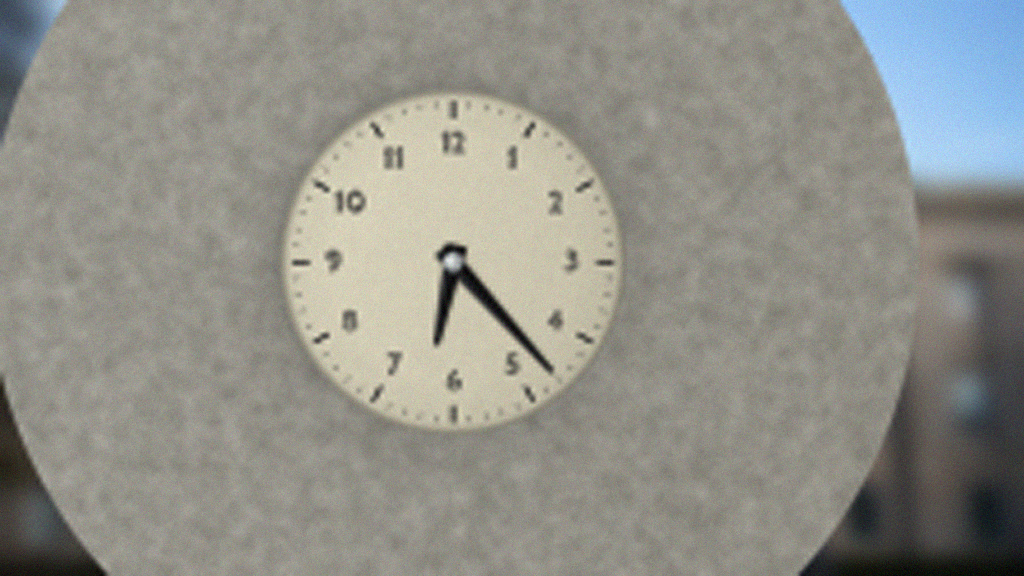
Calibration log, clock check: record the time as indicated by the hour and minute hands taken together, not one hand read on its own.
6:23
